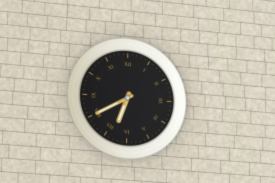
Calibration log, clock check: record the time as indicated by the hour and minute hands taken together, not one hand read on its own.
6:40
